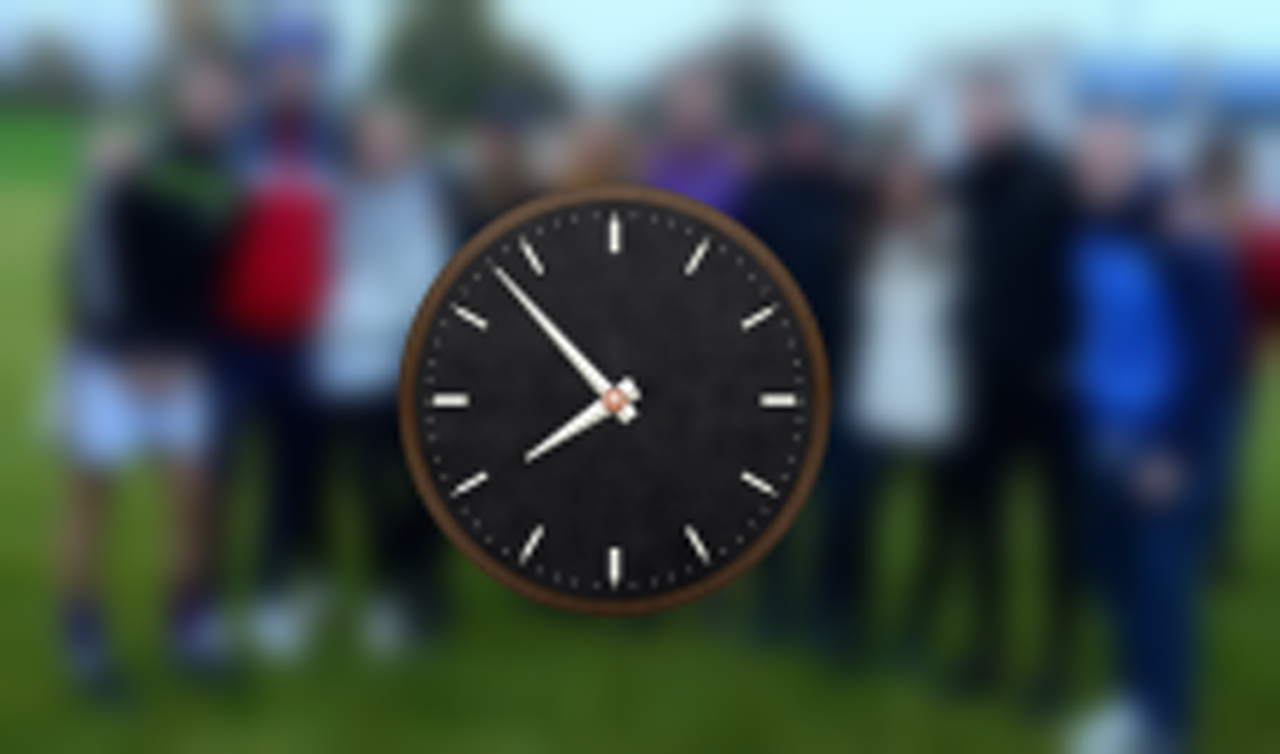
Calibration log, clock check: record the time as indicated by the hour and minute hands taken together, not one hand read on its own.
7:53
